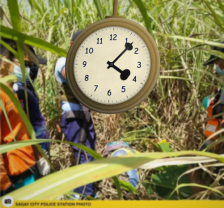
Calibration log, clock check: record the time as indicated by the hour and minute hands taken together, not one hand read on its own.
4:07
